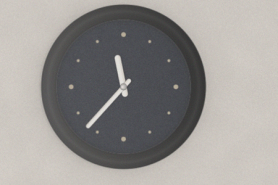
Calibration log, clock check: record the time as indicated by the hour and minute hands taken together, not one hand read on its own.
11:37
